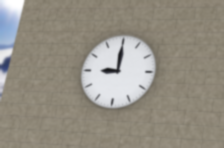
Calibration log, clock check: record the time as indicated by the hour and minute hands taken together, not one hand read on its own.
9:00
